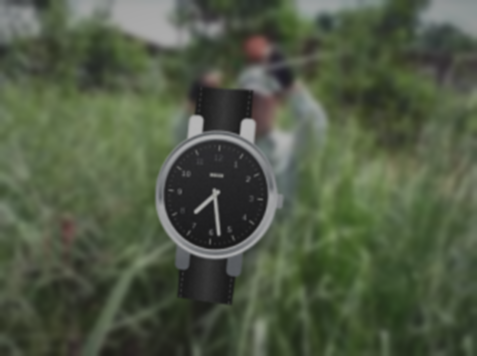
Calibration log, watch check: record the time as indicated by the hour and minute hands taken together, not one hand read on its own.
7:28
